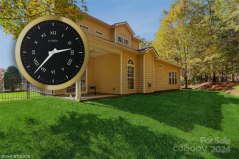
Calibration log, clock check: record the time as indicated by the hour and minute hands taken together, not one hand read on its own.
2:37
